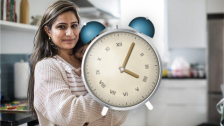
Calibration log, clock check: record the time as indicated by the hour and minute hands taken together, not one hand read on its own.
4:05
